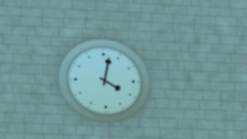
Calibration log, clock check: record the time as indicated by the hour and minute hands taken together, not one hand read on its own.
4:02
